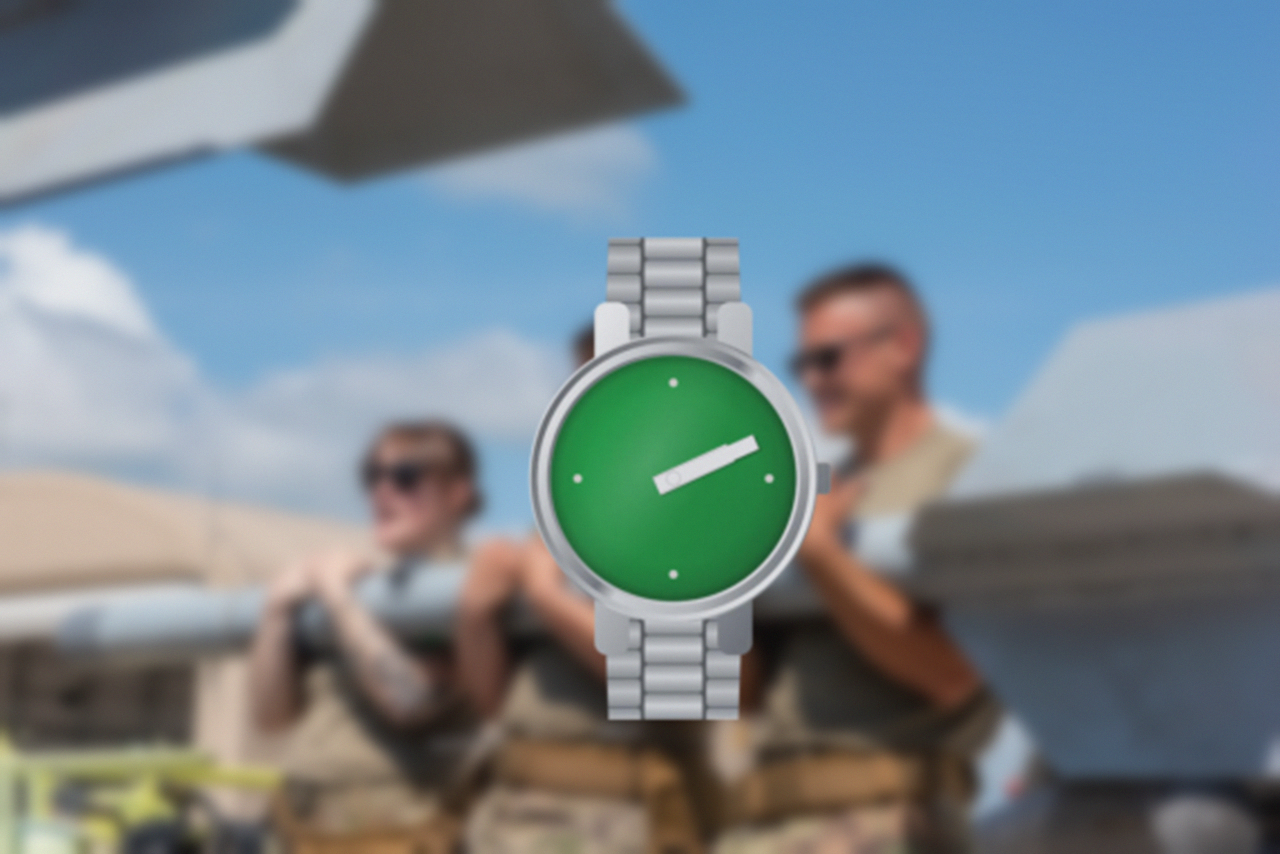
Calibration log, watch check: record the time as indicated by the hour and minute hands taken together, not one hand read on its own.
2:11
